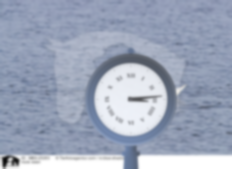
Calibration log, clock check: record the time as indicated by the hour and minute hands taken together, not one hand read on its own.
3:14
